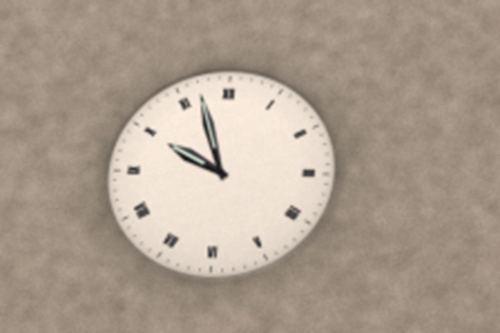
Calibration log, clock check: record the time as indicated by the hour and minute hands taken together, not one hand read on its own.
9:57
